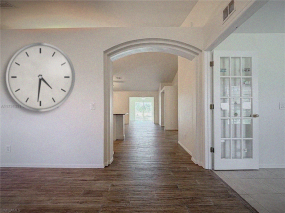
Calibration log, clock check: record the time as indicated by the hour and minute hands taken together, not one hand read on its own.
4:31
